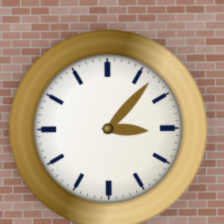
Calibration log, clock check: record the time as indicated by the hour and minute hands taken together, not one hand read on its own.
3:07
